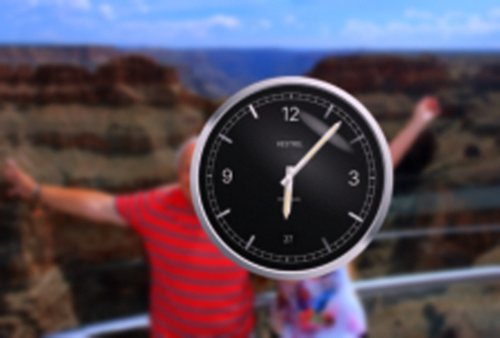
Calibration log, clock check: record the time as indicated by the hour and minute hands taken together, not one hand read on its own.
6:07
